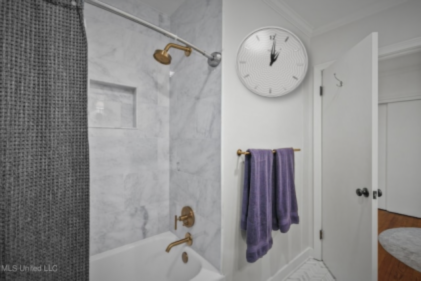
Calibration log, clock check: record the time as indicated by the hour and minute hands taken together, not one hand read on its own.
1:01
